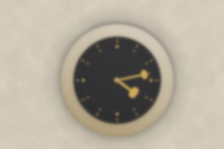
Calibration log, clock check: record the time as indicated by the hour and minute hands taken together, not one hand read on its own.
4:13
